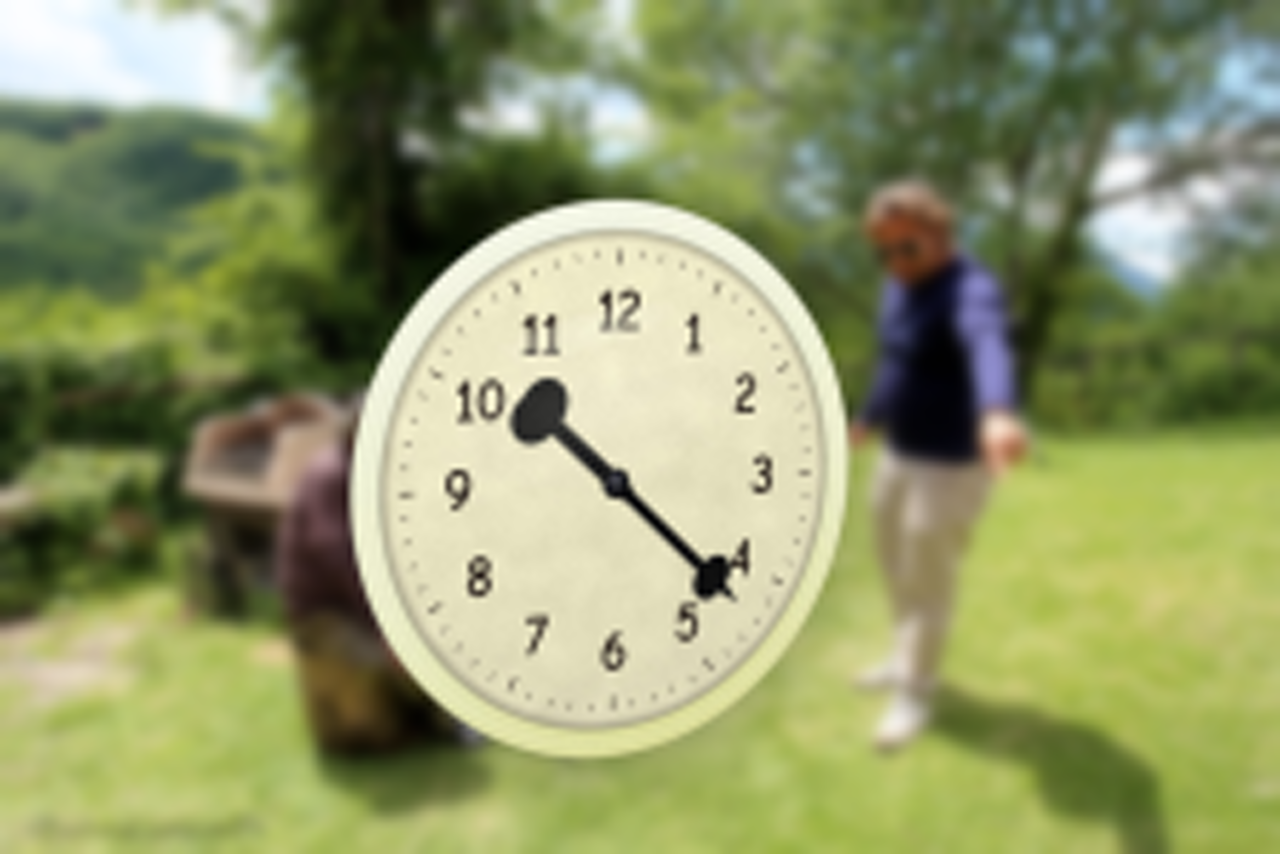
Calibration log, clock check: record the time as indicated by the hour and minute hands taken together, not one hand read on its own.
10:22
